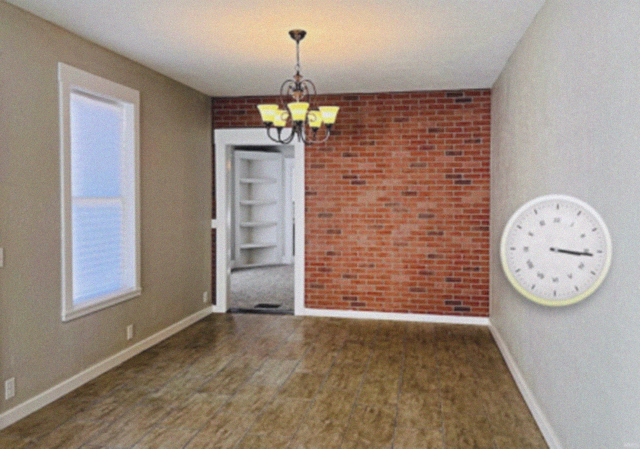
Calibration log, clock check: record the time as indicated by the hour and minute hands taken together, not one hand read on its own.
3:16
